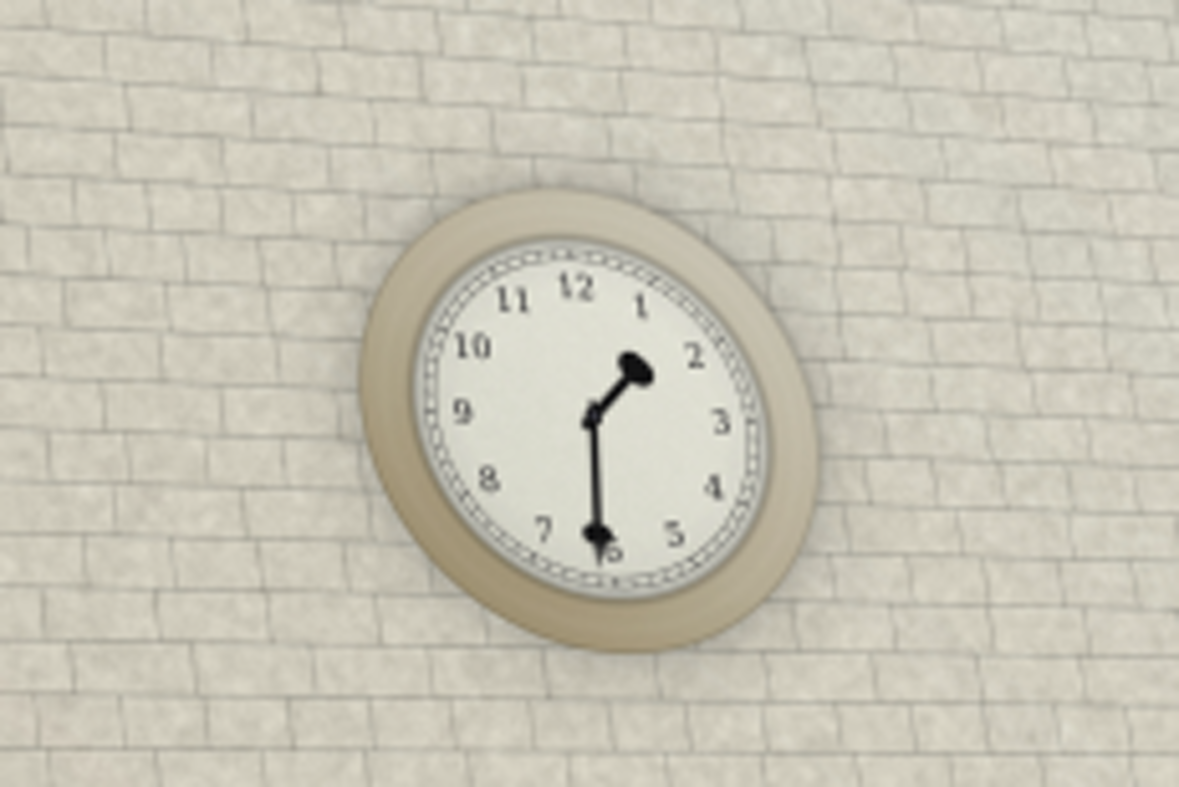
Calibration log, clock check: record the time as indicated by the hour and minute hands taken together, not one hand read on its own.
1:31
